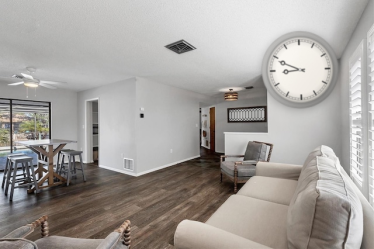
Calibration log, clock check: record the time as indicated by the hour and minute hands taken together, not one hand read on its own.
8:49
